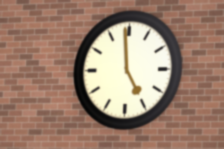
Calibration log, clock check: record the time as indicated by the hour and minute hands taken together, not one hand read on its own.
4:59
